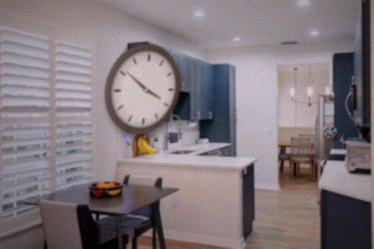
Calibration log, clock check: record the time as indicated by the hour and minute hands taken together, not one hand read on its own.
3:51
